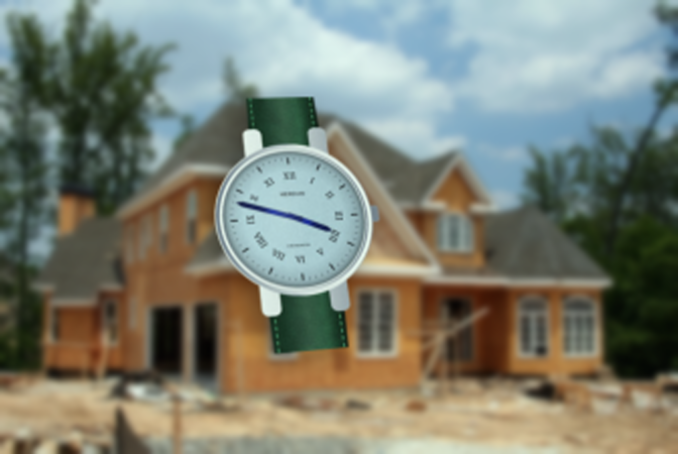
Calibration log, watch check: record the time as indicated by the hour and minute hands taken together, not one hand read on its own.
3:48
